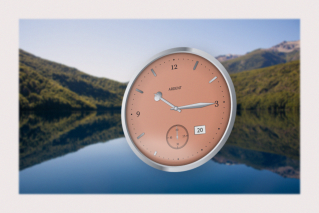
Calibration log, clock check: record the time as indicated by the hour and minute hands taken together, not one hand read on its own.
10:15
